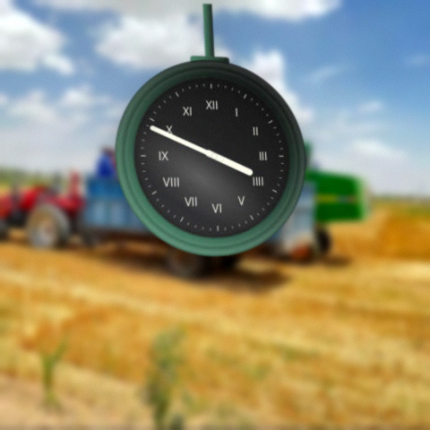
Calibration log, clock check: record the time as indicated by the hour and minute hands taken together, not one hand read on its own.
3:49
